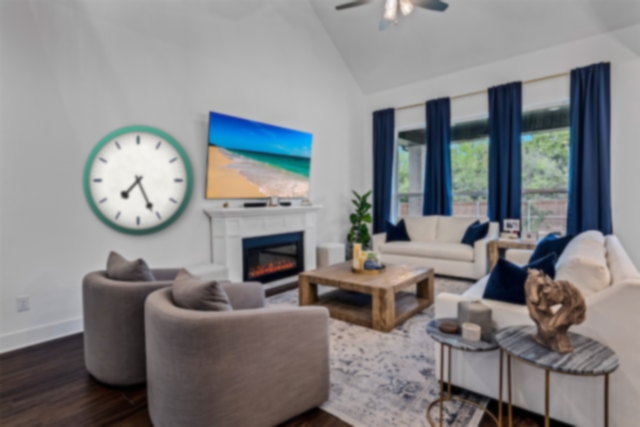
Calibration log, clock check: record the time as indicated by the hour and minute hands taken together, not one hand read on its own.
7:26
